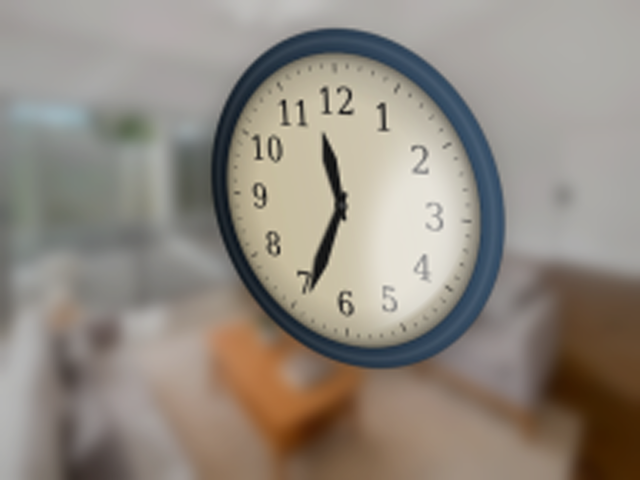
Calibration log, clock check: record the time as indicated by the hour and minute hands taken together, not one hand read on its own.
11:34
